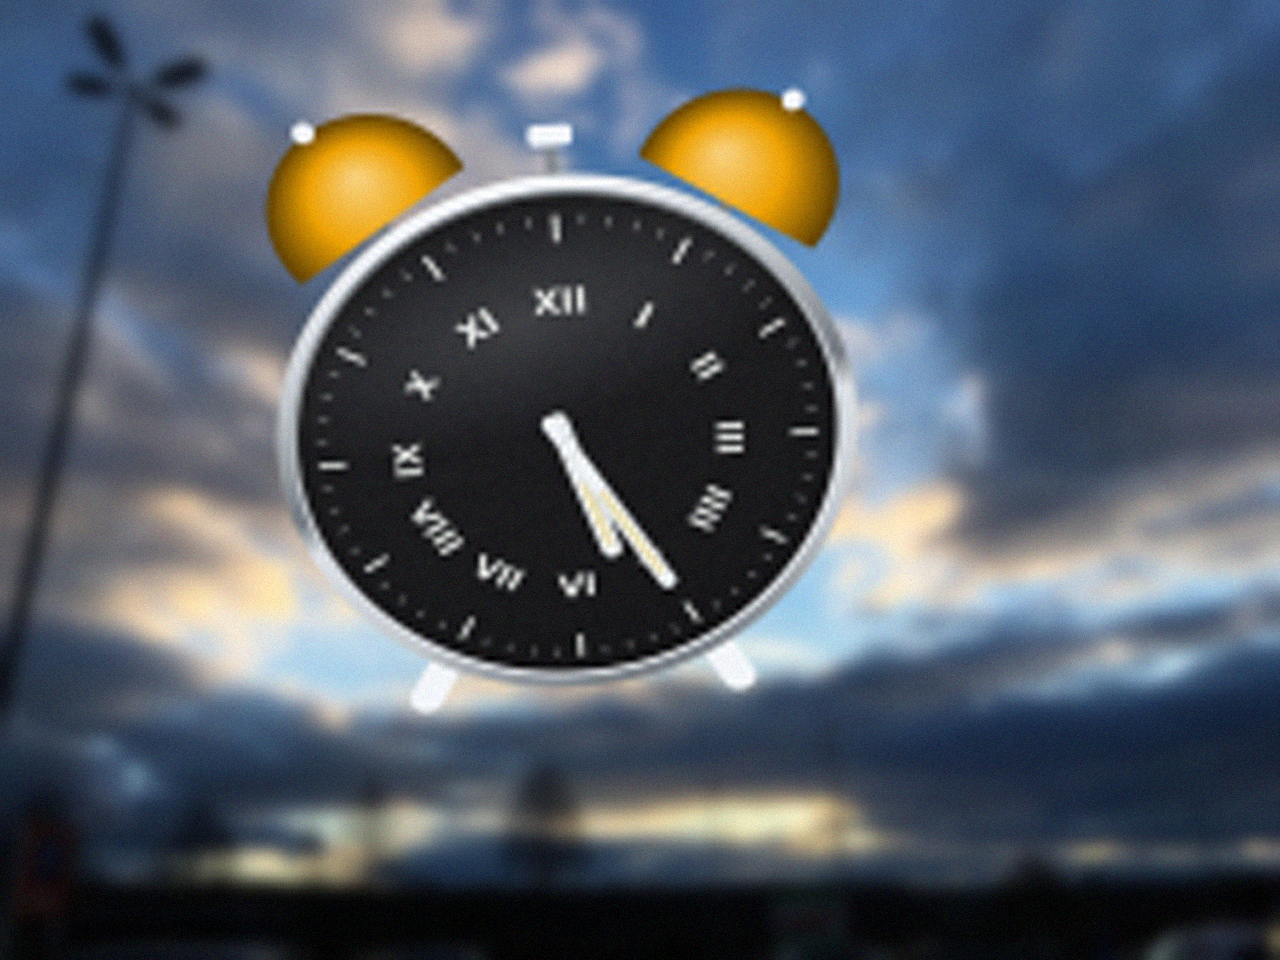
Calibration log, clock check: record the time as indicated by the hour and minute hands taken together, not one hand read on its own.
5:25
